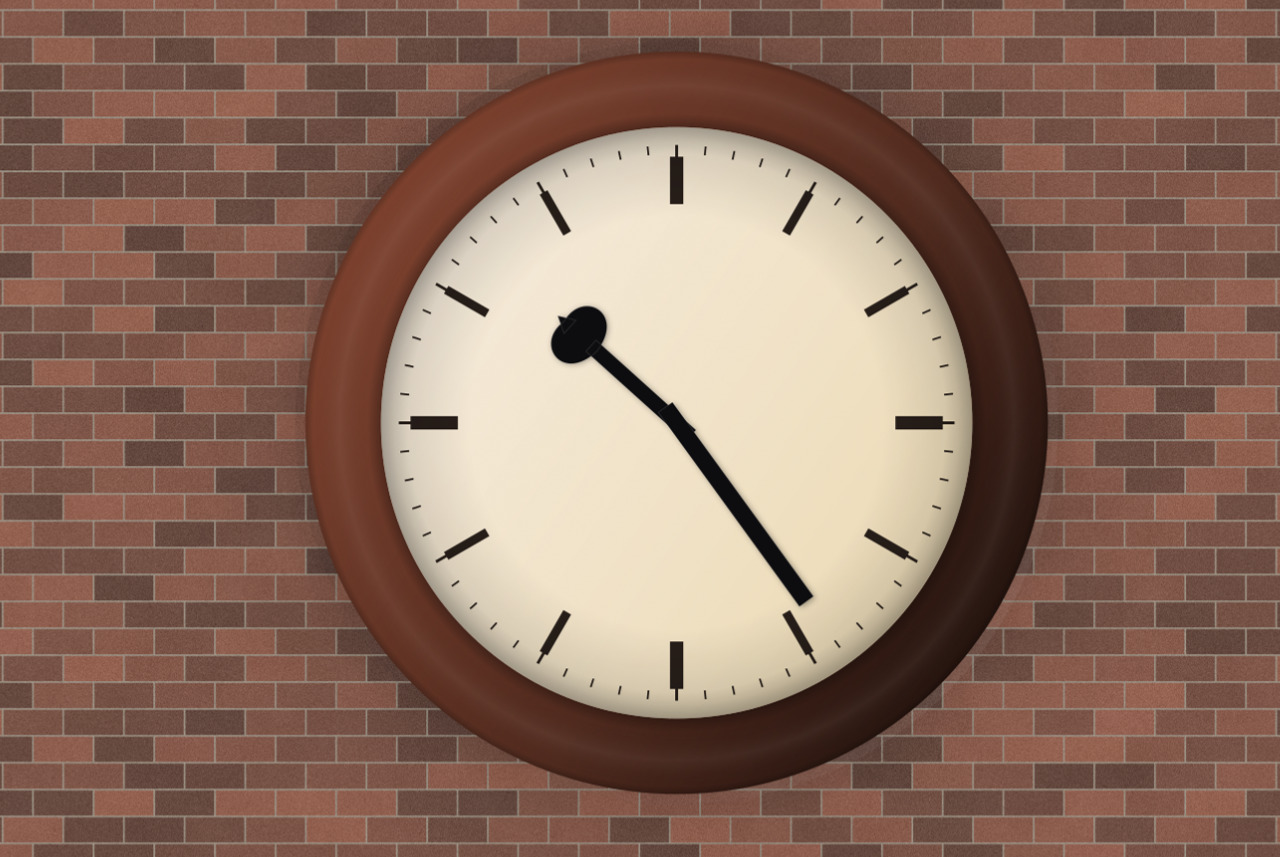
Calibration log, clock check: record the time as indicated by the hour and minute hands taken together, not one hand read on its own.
10:24
